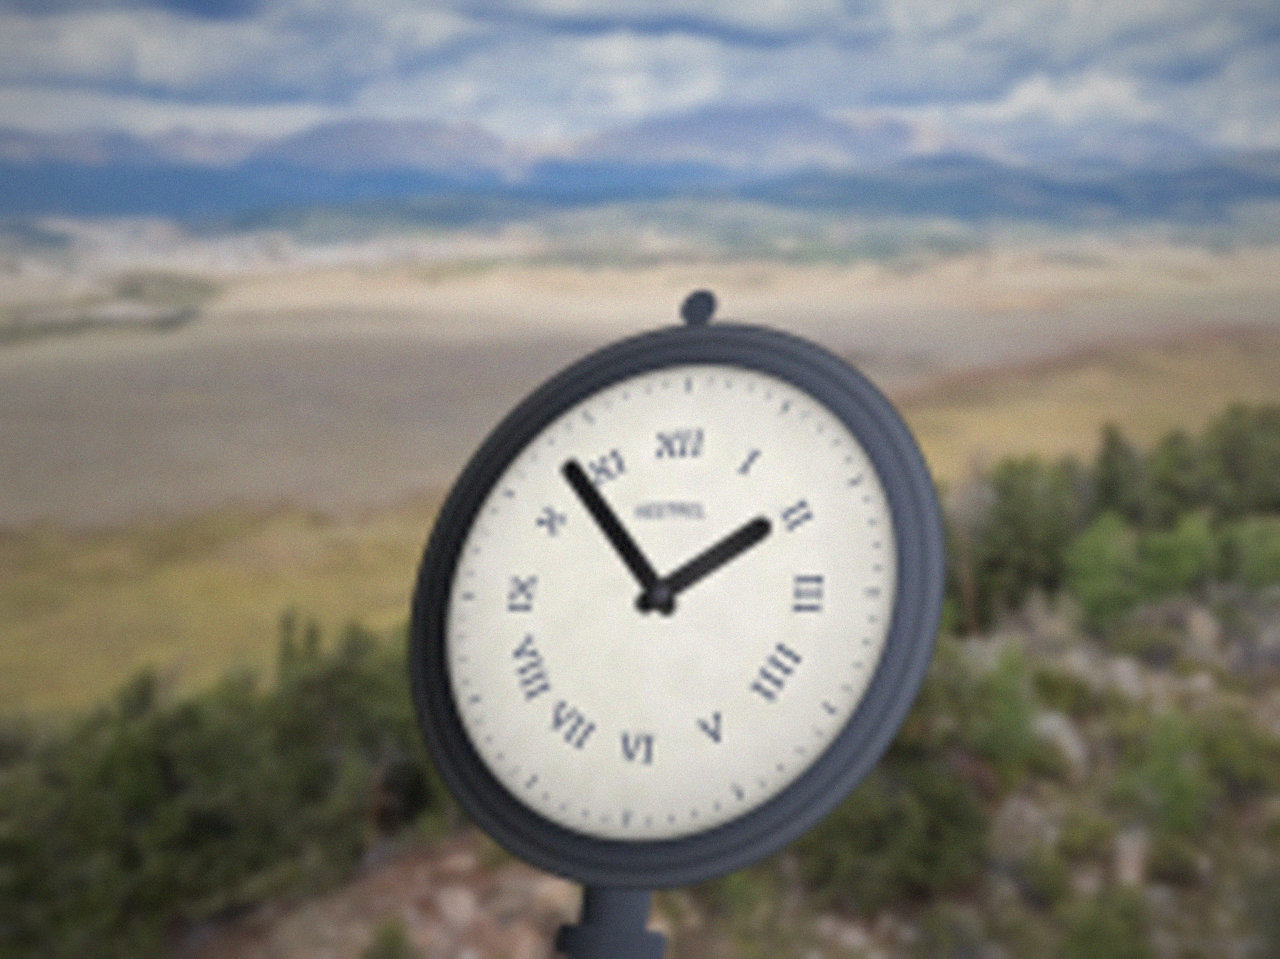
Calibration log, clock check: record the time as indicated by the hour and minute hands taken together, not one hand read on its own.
1:53
